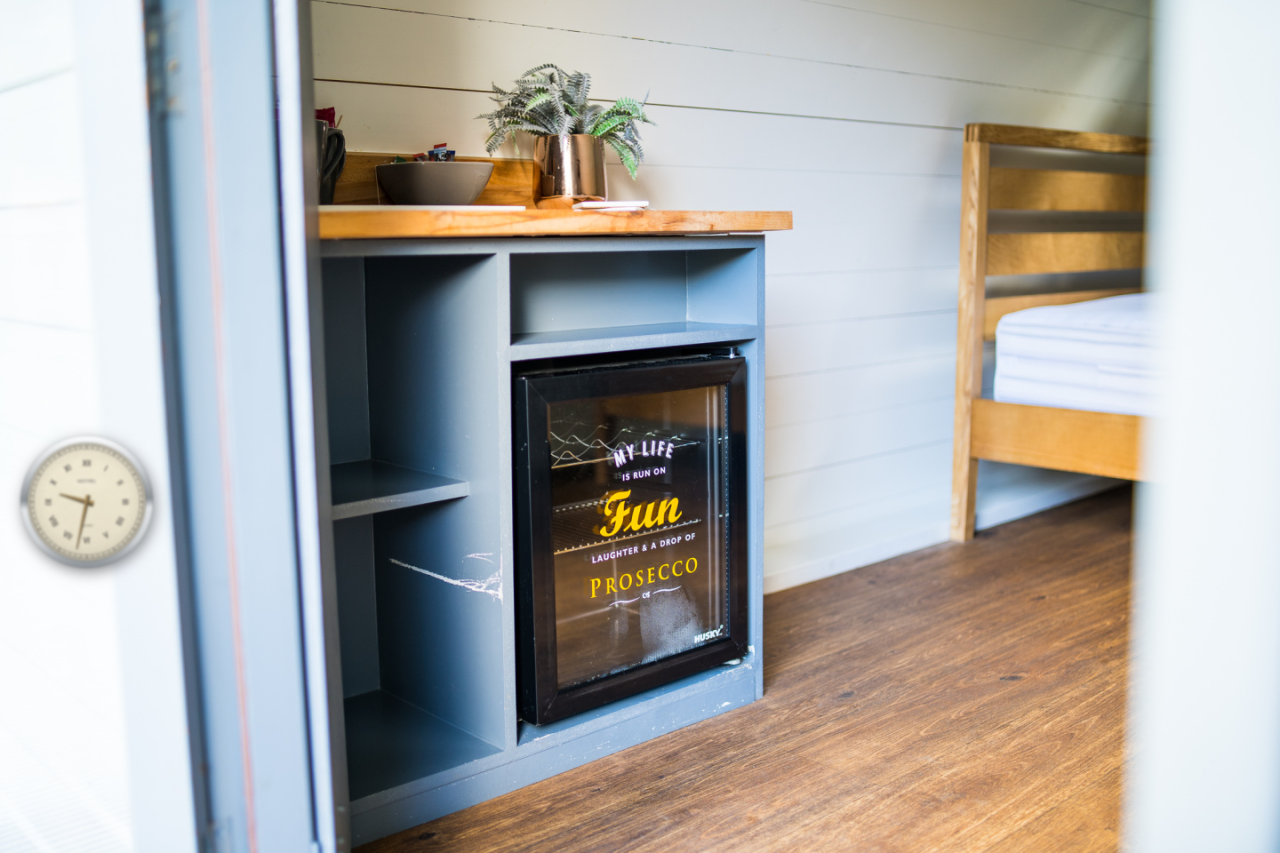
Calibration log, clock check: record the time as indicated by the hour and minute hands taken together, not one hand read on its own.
9:32
